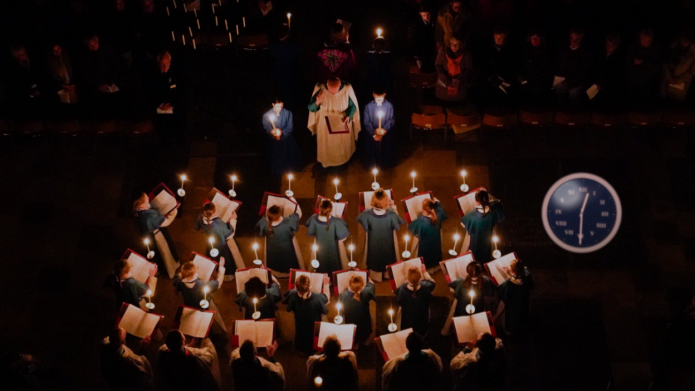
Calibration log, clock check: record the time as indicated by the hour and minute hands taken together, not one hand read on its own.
12:30
